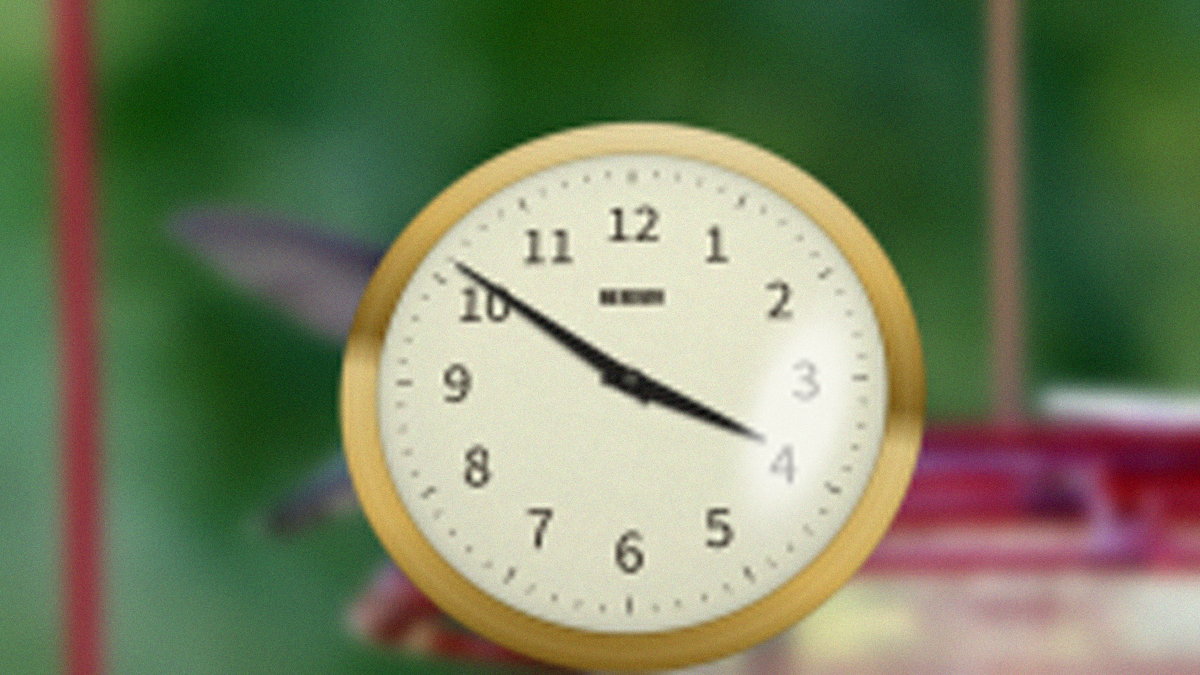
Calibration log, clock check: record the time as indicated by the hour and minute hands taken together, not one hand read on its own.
3:51
